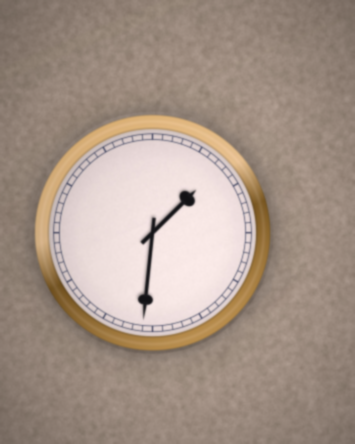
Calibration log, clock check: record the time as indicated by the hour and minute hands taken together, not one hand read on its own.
1:31
